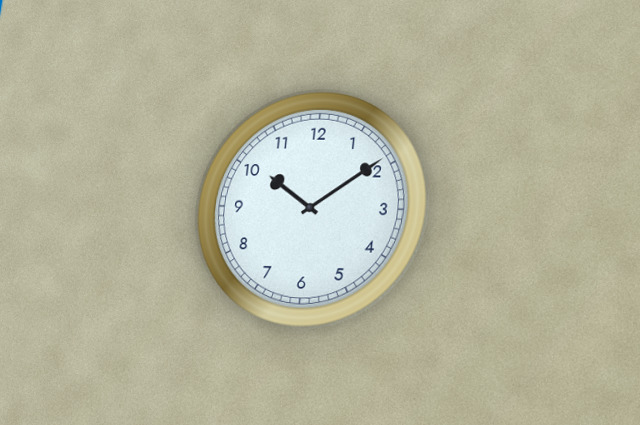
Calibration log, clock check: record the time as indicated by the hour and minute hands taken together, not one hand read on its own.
10:09
